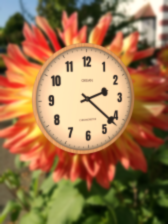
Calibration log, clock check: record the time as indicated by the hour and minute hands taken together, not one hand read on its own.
2:22
